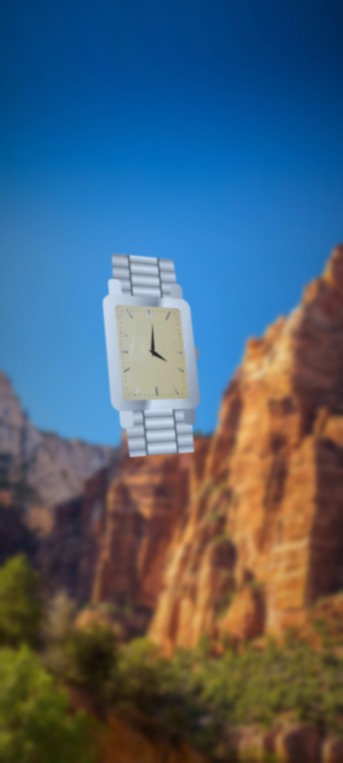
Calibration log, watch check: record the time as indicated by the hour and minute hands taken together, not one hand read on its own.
4:01
